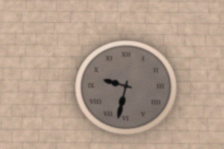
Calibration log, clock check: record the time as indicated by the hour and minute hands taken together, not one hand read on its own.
9:32
